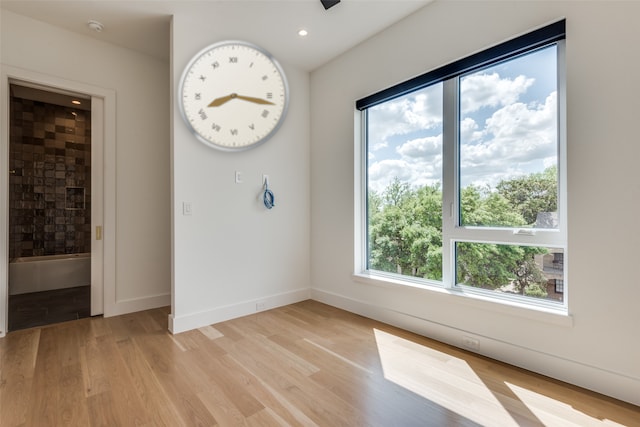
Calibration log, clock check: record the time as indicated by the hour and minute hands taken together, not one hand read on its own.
8:17
